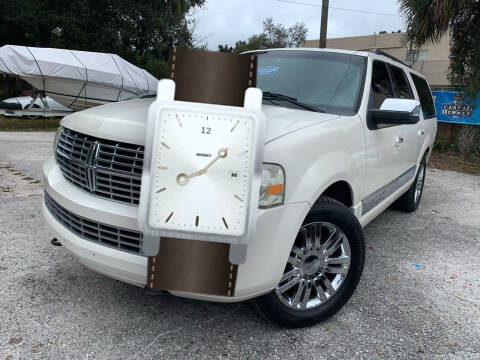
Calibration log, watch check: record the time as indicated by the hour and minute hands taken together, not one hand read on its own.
8:07
